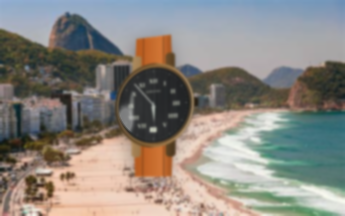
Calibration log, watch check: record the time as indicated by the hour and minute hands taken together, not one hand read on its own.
5:53
